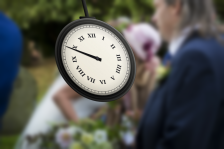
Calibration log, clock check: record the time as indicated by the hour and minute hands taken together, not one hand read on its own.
9:49
